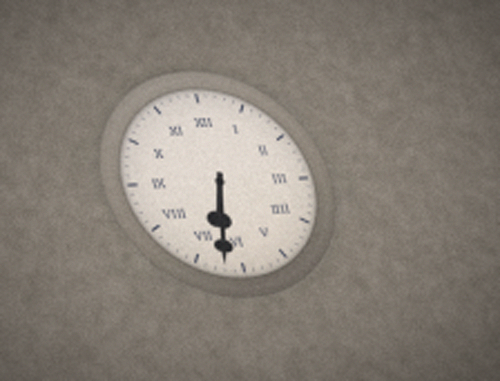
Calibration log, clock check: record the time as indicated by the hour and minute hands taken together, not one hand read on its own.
6:32
